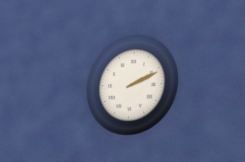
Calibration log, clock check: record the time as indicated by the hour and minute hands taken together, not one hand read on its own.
2:11
